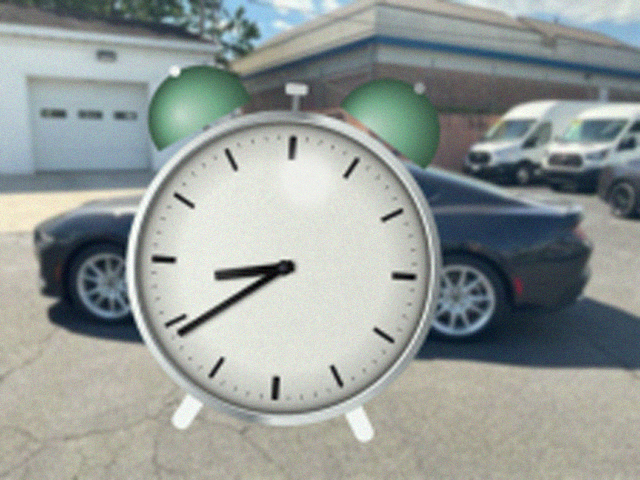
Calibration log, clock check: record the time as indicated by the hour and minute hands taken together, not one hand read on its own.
8:39
